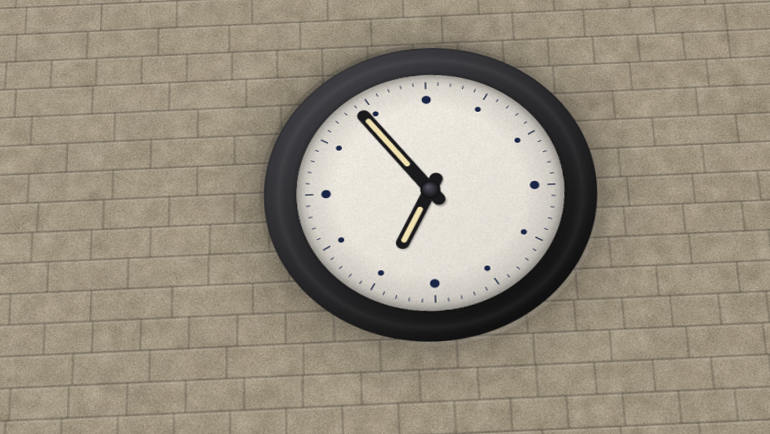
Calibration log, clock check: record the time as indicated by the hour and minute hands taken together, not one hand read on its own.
6:54
